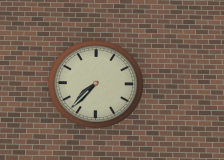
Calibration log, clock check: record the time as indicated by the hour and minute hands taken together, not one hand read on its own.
7:37
